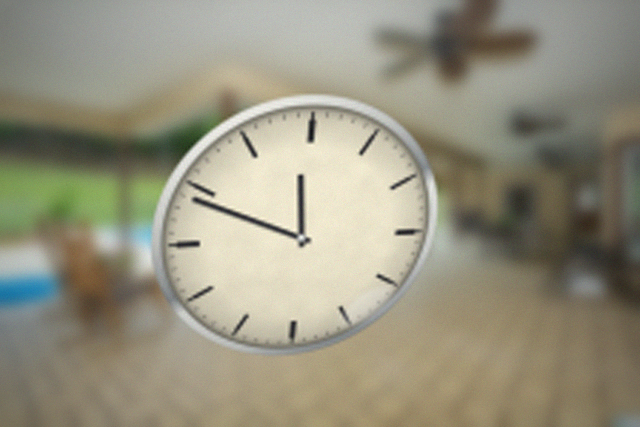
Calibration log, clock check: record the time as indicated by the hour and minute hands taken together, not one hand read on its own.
11:49
